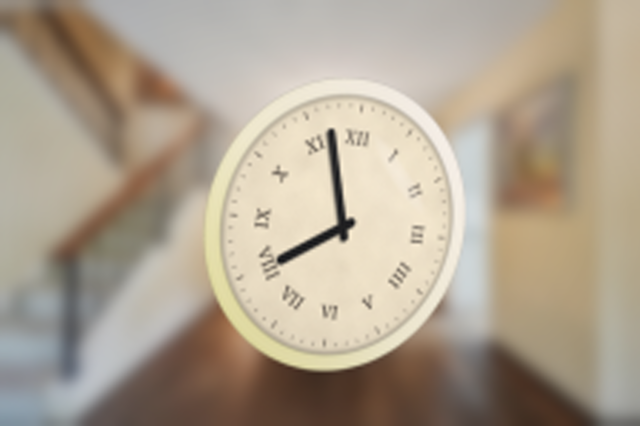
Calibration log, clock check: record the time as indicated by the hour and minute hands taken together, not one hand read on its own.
7:57
